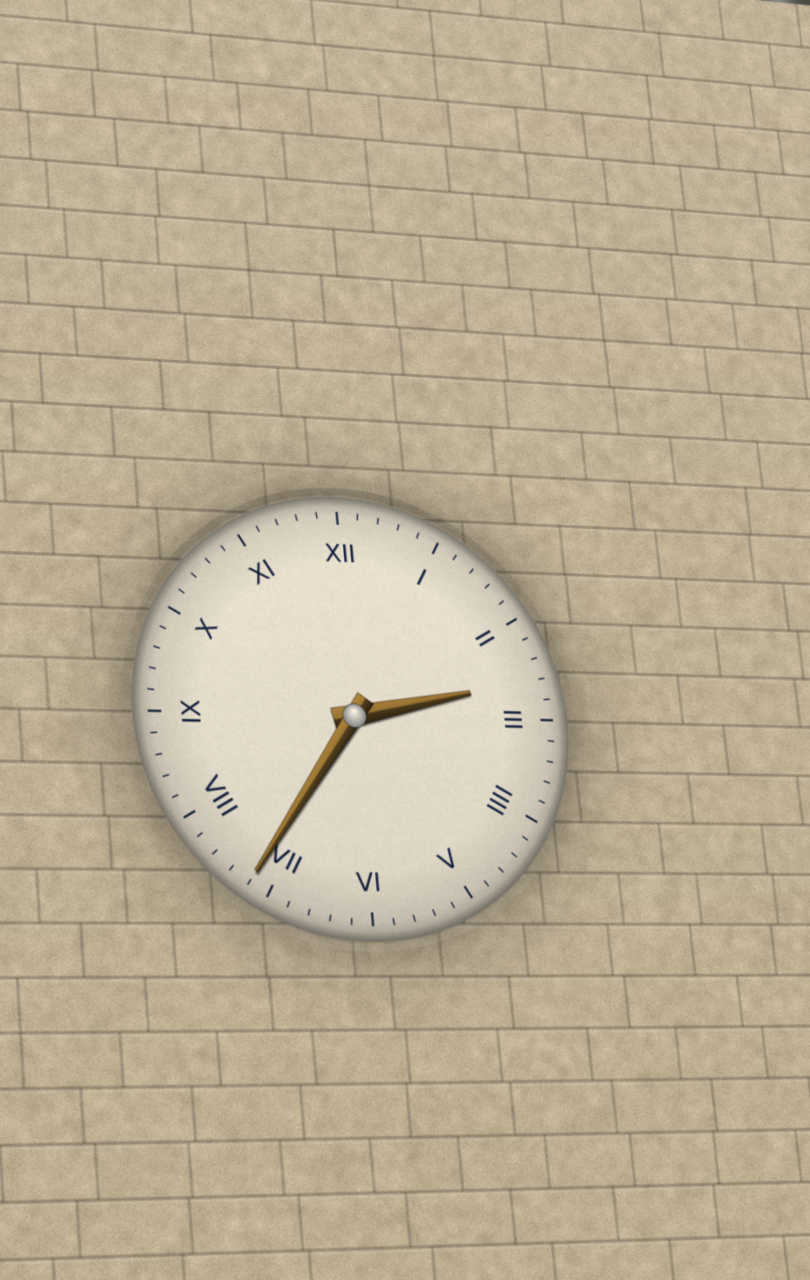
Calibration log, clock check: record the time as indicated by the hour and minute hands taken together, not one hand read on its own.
2:36
